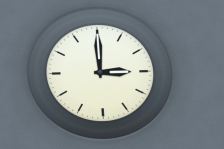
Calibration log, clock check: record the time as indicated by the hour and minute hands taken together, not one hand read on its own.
3:00
